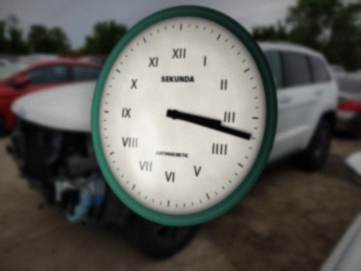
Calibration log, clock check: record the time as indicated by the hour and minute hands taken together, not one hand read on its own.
3:17
